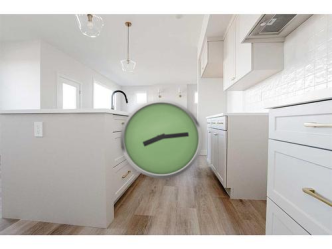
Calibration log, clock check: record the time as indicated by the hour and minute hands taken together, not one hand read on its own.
8:14
